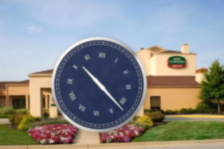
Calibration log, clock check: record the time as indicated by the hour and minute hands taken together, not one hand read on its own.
10:22
